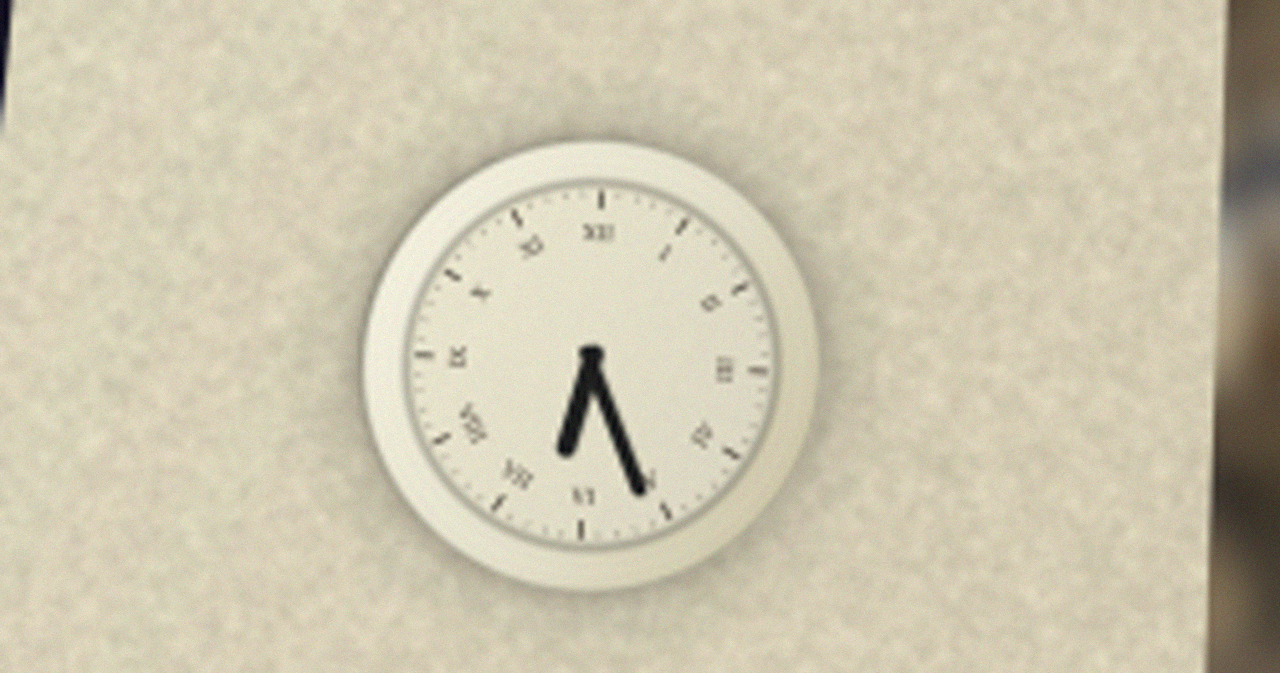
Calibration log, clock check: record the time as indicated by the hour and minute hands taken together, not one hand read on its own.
6:26
